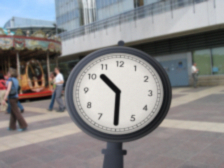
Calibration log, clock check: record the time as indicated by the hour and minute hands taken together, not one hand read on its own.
10:30
